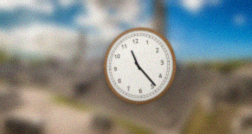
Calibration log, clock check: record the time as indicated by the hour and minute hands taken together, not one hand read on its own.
11:24
